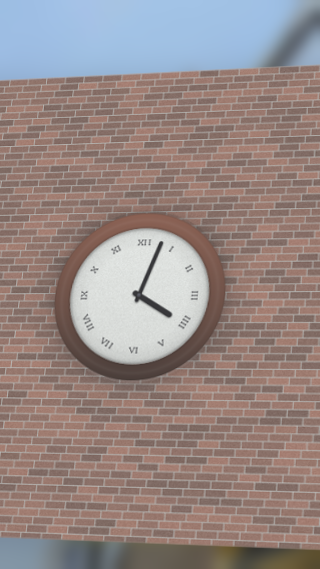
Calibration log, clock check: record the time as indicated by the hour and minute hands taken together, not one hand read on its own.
4:03
